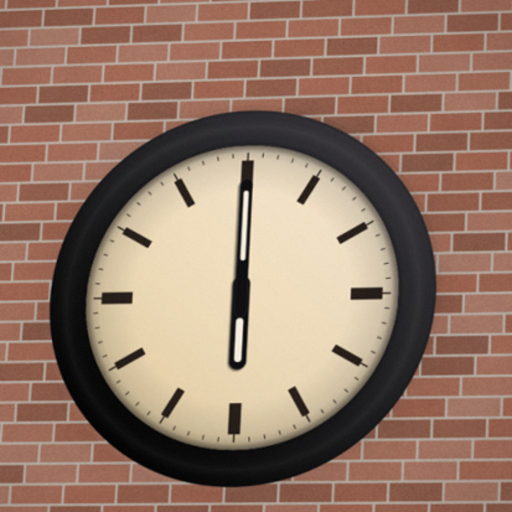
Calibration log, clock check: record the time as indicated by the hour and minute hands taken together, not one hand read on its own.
6:00
